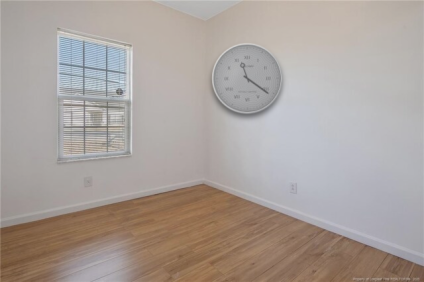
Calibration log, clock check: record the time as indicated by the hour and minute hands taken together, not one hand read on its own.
11:21
